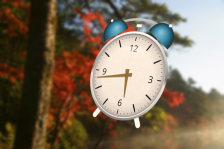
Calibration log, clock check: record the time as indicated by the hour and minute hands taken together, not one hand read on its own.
5:43
